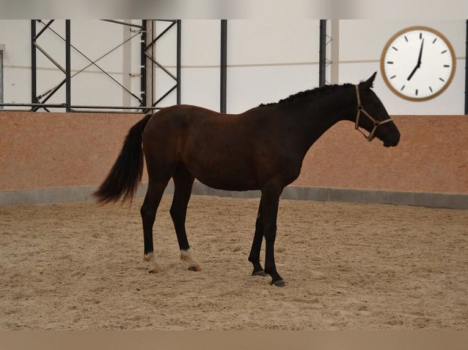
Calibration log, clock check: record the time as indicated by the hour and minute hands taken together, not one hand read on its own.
7:01
